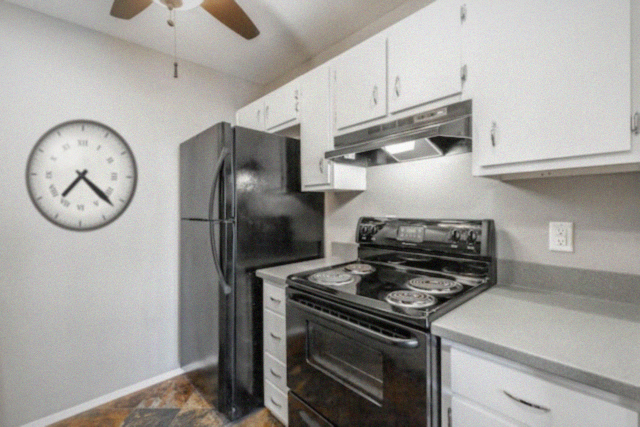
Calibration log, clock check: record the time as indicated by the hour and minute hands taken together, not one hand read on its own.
7:22
